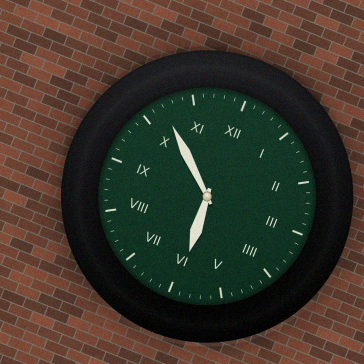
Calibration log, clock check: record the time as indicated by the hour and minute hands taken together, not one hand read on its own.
5:52
